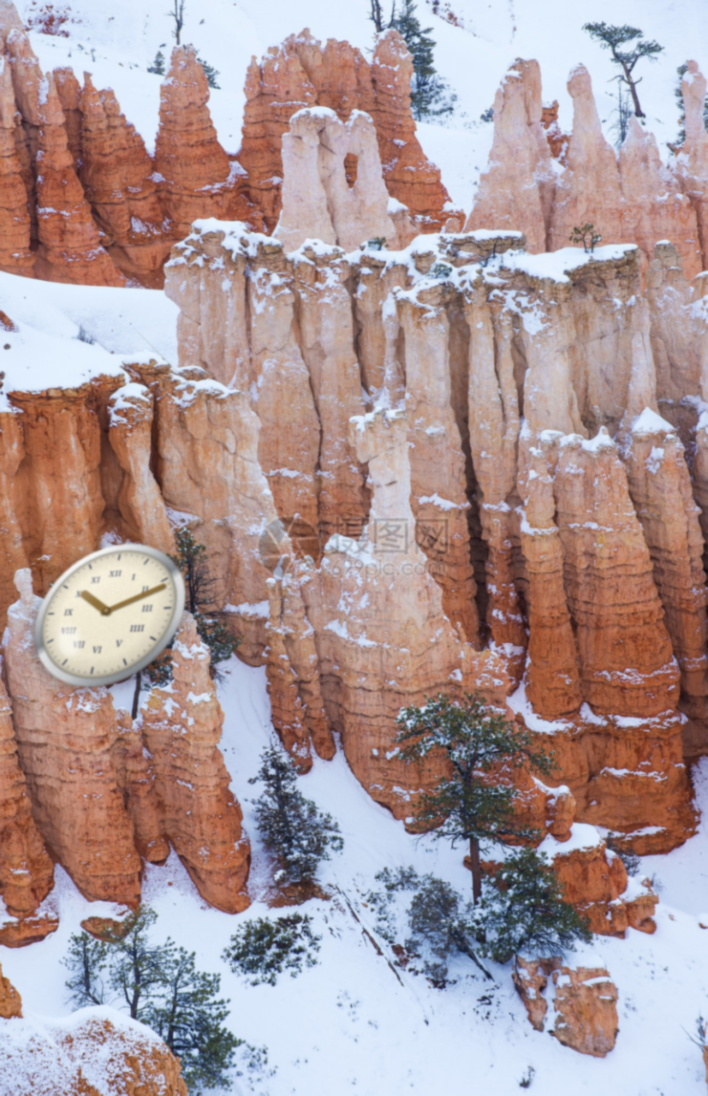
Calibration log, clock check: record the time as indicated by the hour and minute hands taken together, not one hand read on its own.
10:11
